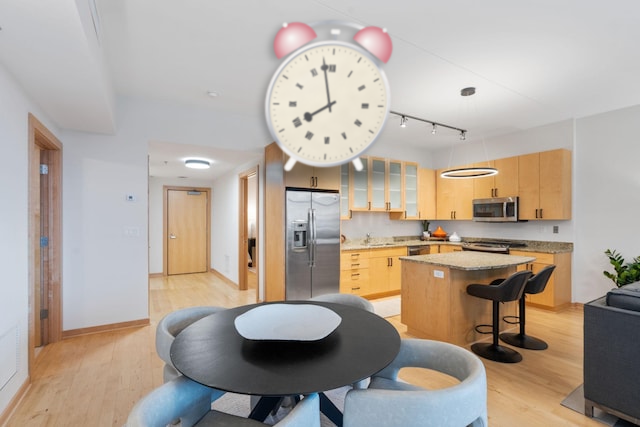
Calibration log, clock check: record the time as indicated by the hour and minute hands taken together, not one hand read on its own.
7:58
